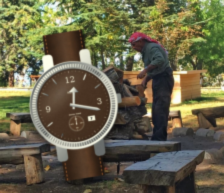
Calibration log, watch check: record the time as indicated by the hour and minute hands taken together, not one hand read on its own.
12:18
